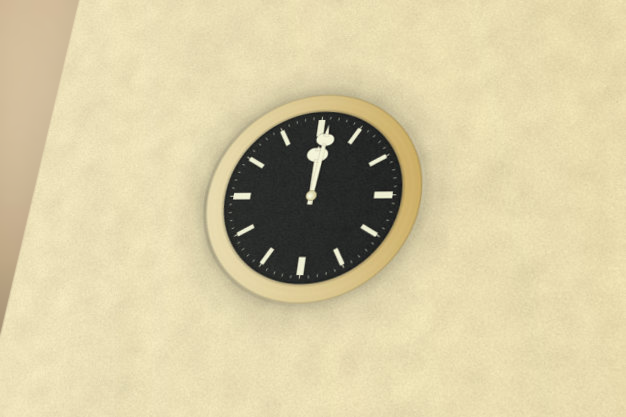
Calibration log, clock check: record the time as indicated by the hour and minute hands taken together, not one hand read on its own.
12:01
